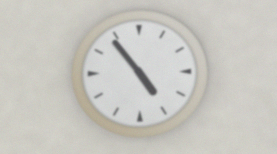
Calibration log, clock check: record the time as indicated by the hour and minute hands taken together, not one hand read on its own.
4:54
